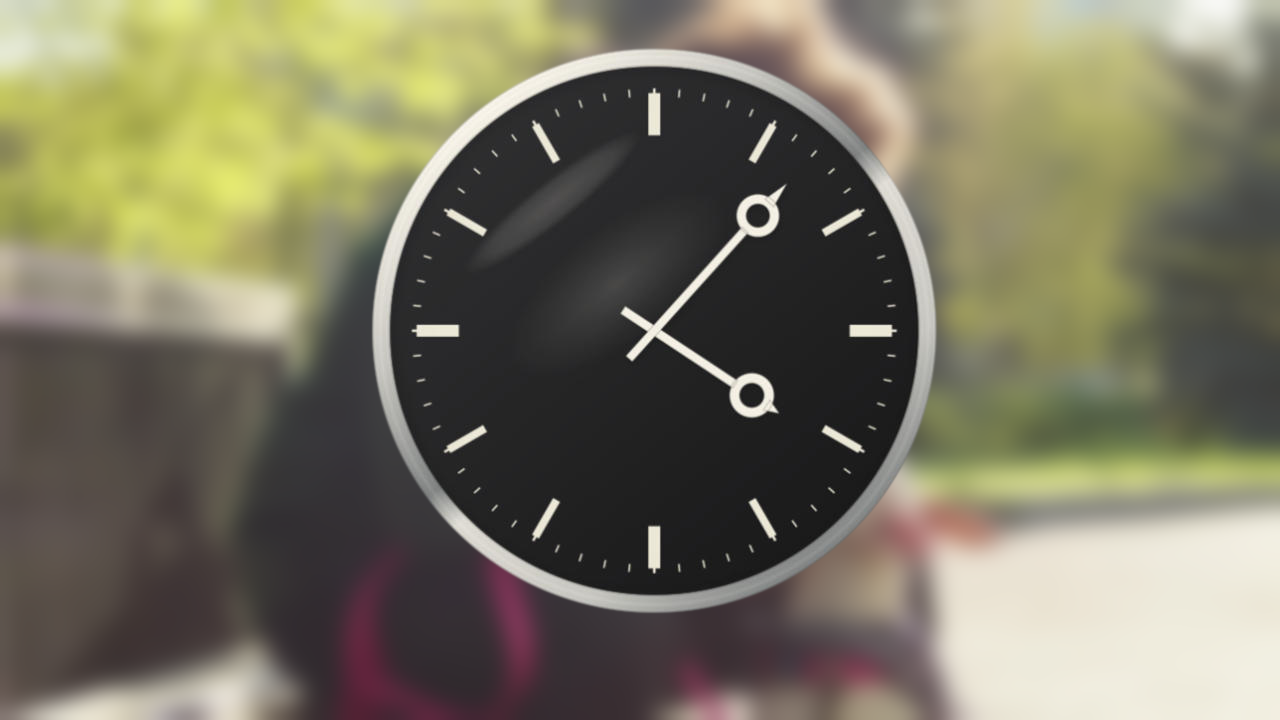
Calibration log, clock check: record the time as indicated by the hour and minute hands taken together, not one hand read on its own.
4:07
